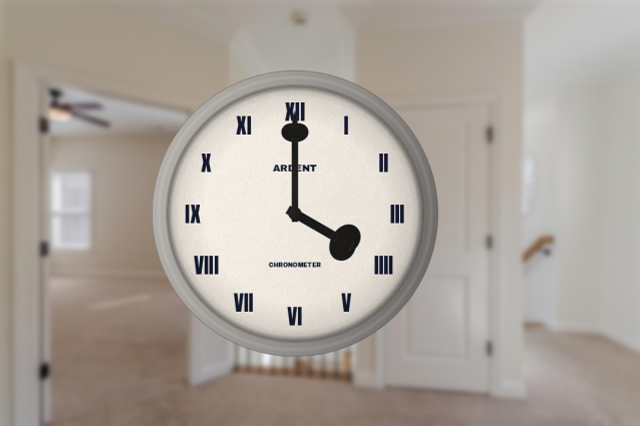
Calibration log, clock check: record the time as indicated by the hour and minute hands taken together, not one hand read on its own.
4:00
